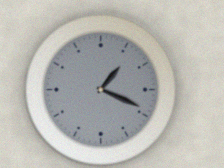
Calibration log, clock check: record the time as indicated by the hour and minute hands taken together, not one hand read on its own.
1:19
